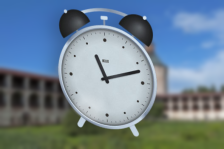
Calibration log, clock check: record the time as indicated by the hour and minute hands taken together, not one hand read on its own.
11:12
